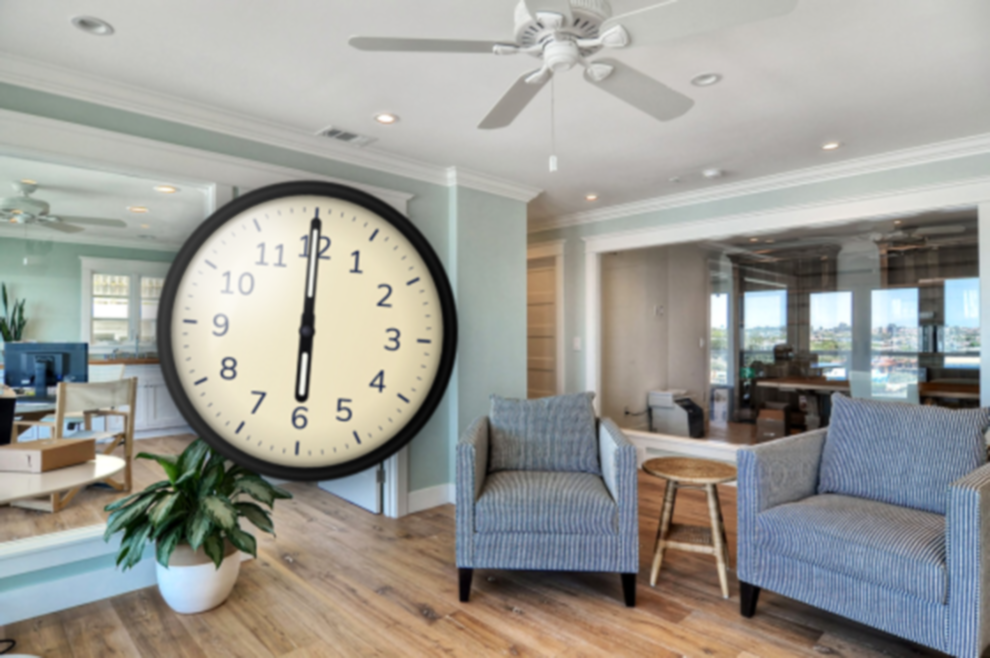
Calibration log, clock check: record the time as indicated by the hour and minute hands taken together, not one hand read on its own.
6:00
